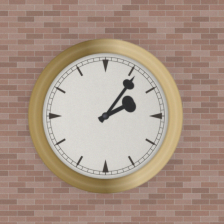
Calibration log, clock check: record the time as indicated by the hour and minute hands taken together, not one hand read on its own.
2:06
